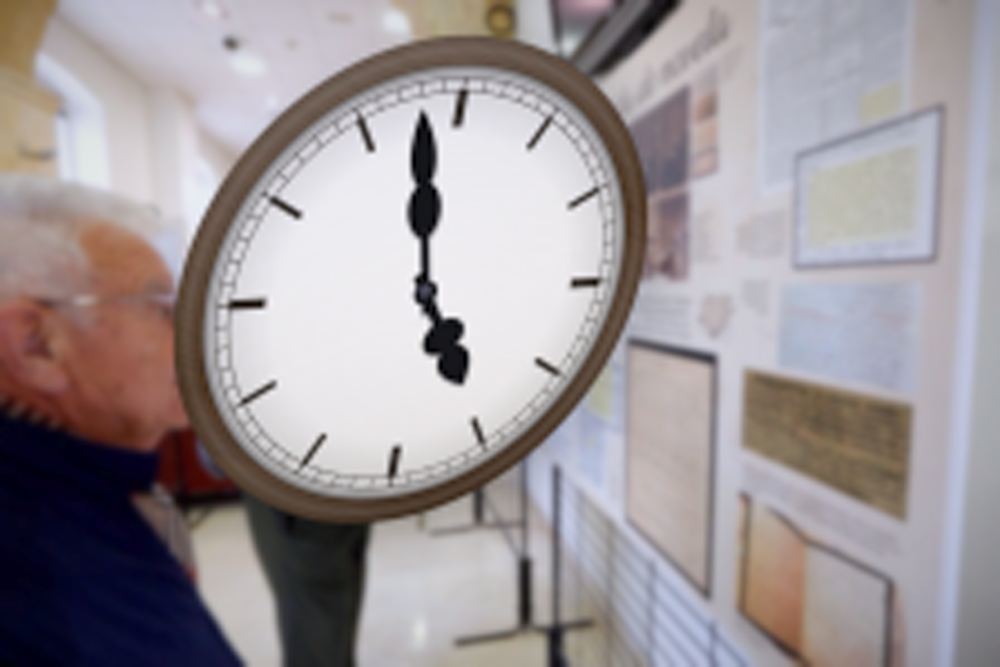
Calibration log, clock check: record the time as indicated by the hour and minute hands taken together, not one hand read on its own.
4:58
